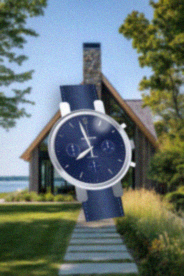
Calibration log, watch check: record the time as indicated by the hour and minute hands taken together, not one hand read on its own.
7:58
